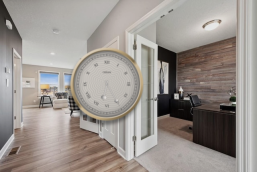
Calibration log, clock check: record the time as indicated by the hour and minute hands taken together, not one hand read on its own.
6:25
